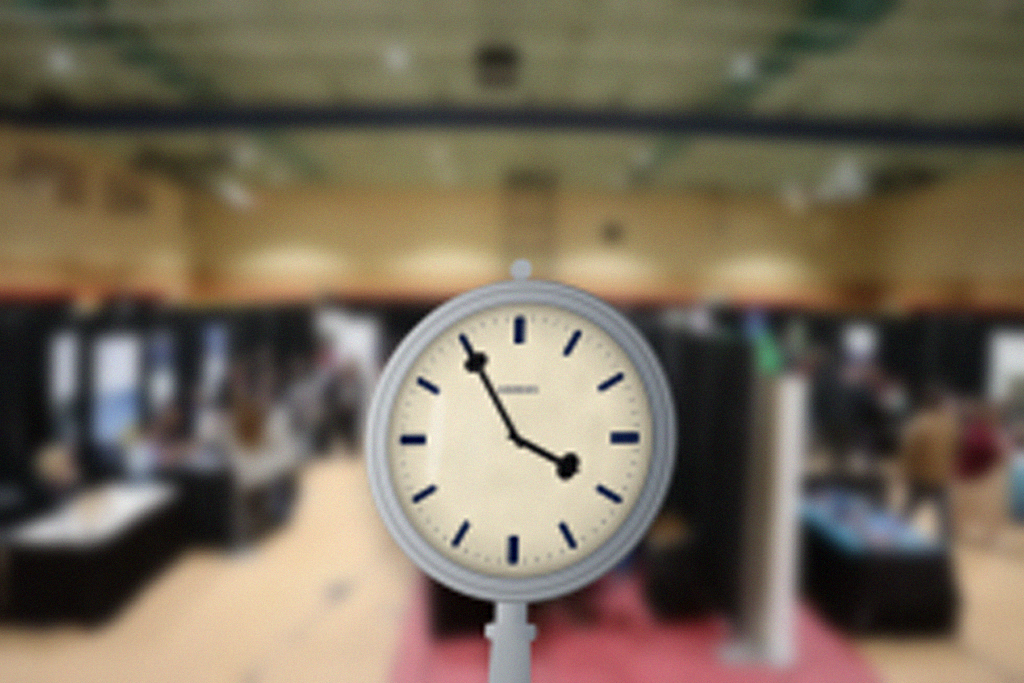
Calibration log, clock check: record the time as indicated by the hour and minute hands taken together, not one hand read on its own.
3:55
